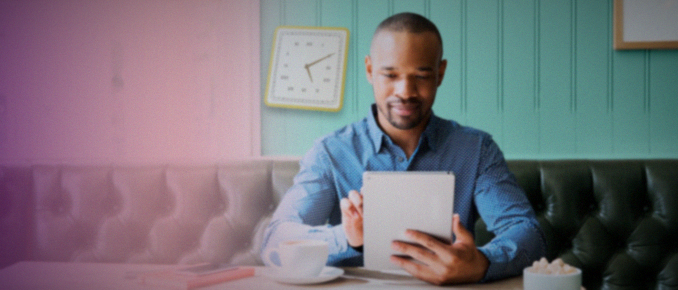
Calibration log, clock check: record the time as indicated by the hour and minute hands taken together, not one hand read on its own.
5:10
